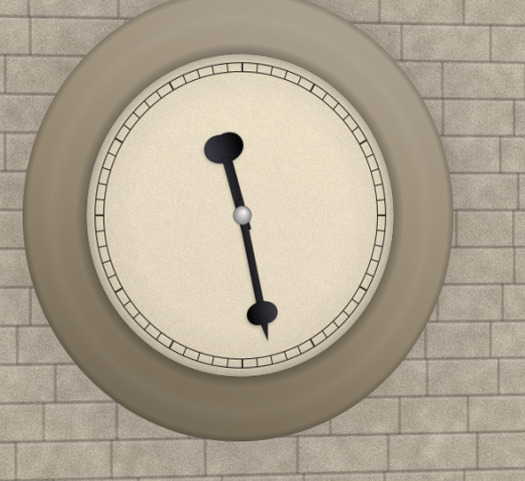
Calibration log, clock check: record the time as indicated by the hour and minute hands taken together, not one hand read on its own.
11:28
